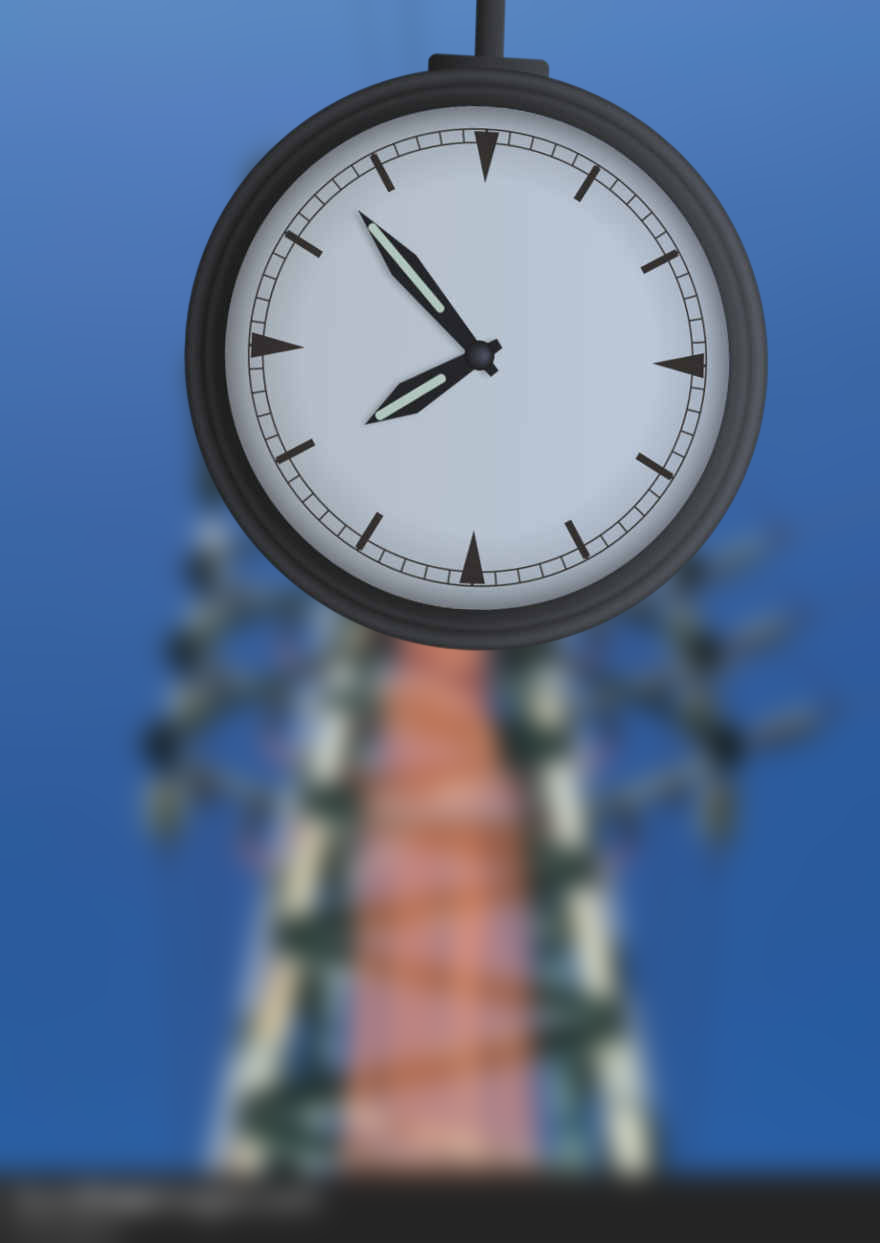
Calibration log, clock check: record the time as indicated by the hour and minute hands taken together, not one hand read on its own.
7:53
